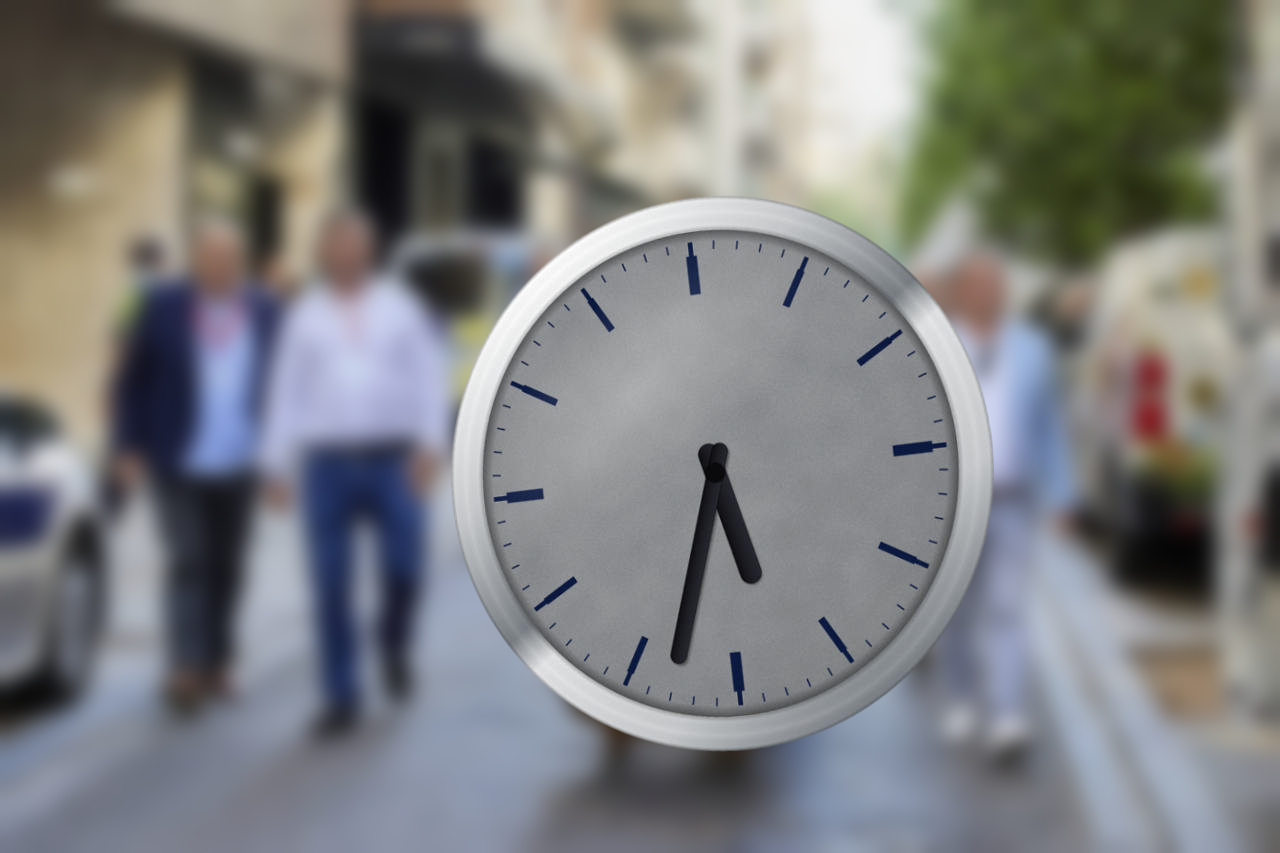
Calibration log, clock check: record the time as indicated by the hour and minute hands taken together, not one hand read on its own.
5:33
